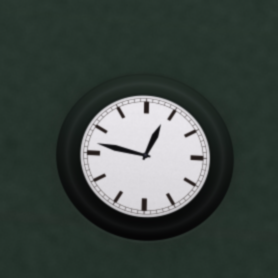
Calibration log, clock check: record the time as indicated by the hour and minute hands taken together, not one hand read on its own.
12:47
